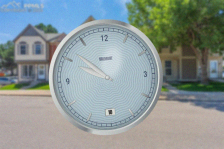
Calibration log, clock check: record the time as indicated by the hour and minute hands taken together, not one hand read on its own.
9:52
